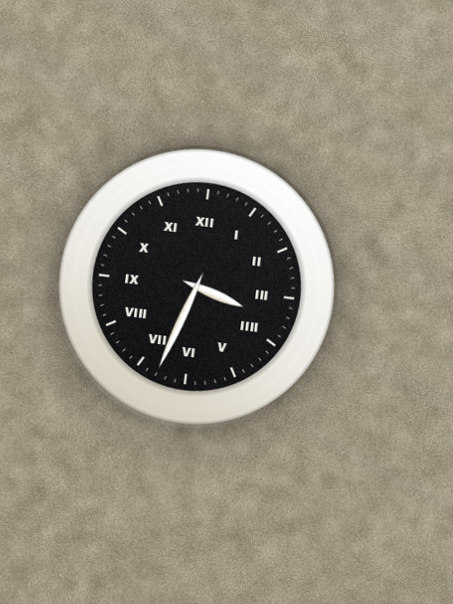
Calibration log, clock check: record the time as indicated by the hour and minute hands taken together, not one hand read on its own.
3:33
